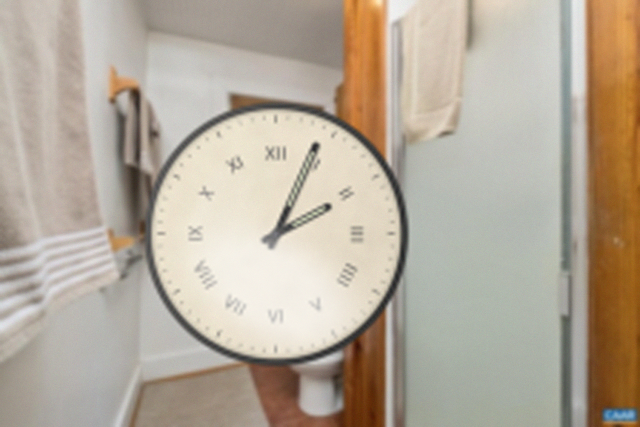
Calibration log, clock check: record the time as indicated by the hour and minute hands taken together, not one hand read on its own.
2:04
